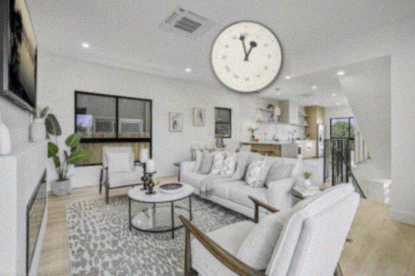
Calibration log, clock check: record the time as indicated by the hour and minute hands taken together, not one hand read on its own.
12:58
